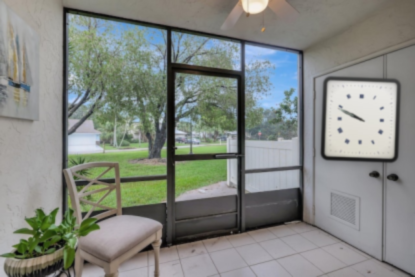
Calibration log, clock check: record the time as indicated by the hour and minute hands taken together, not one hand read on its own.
9:49
